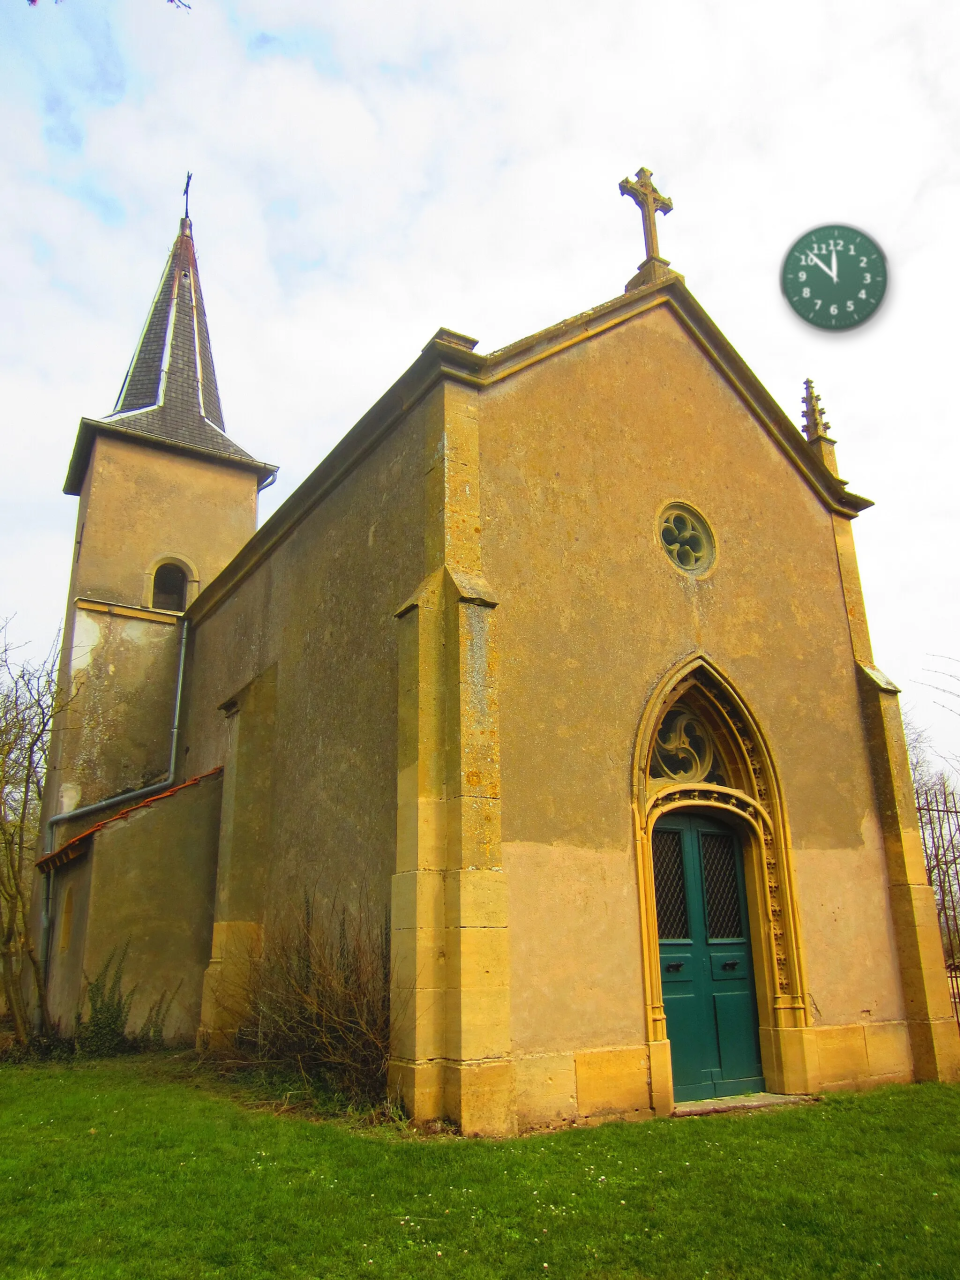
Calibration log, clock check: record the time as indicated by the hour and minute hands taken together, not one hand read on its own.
11:52
